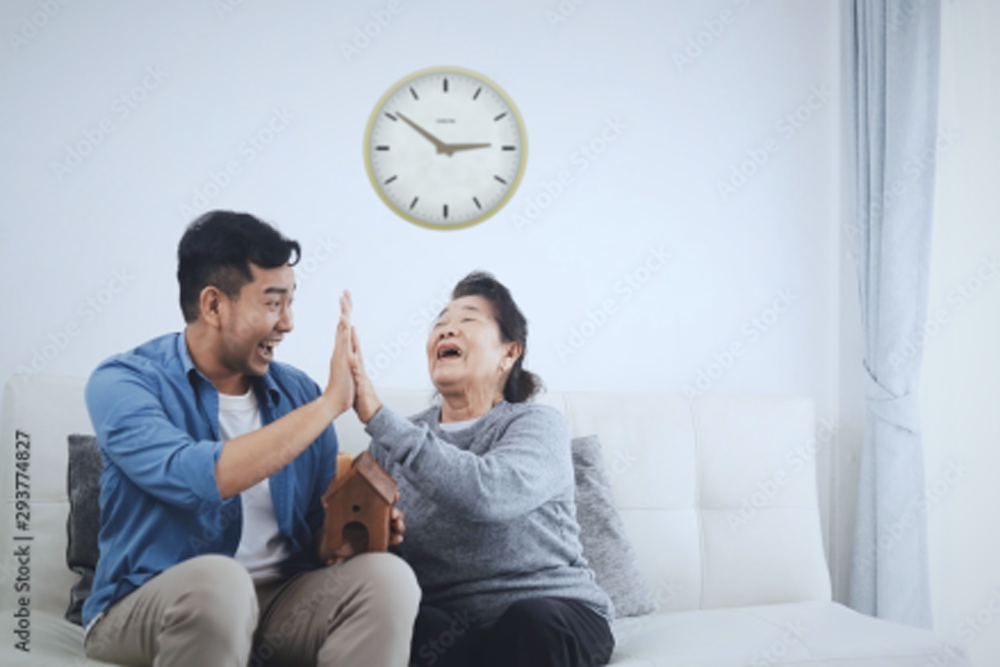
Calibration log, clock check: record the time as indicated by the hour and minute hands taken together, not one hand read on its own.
2:51
